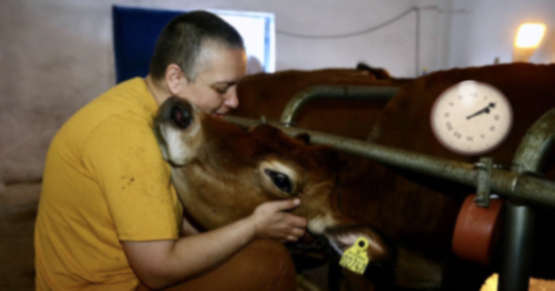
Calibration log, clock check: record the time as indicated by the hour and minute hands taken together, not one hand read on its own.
2:09
